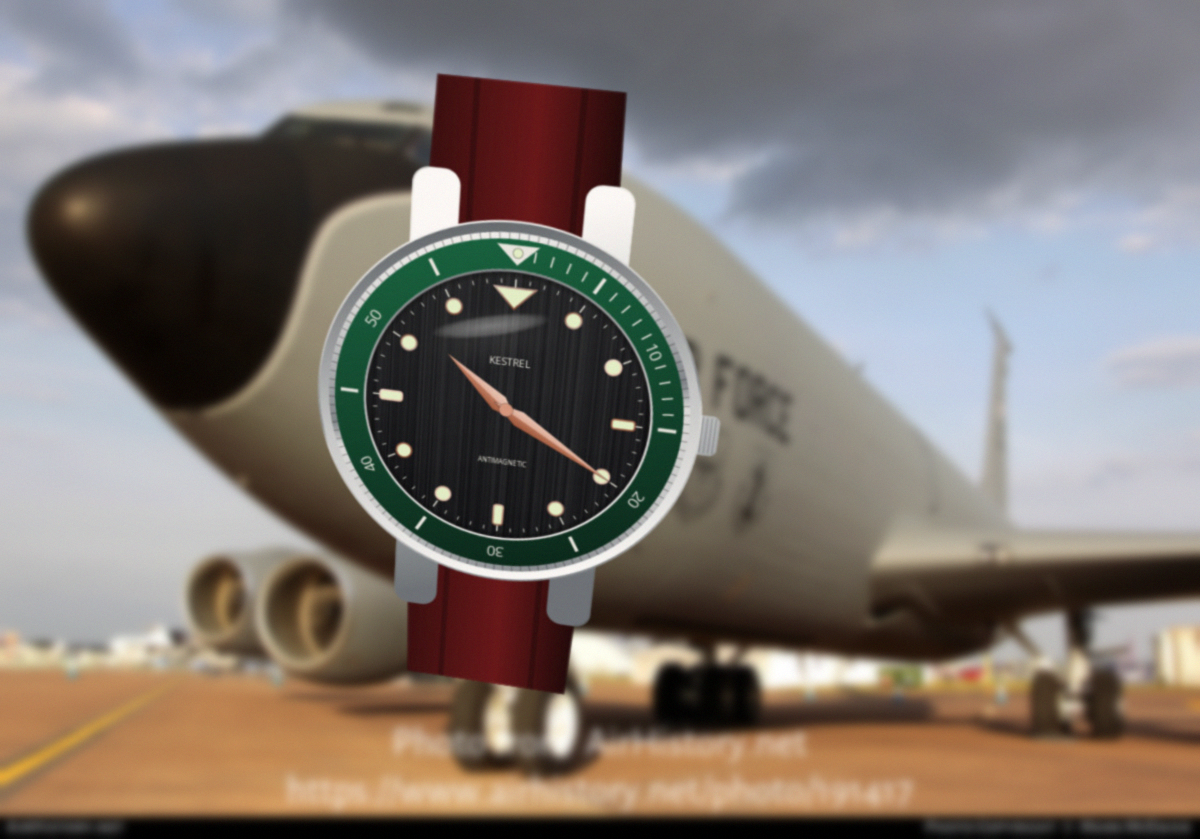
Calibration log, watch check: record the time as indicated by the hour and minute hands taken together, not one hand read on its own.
10:20
